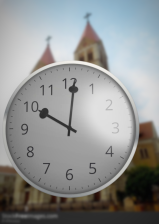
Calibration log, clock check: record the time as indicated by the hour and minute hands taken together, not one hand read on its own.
10:01
